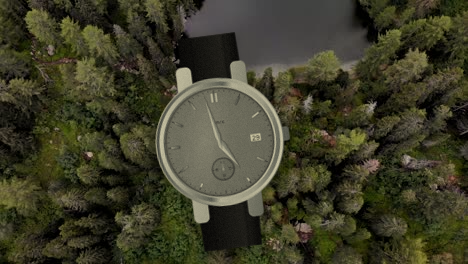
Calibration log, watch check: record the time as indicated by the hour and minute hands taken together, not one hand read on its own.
4:58
